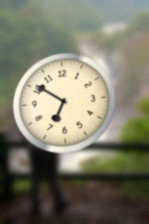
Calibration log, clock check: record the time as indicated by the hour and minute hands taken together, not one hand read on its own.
6:51
